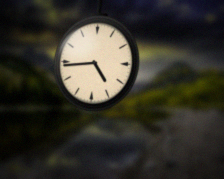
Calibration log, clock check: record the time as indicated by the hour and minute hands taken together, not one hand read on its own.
4:44
